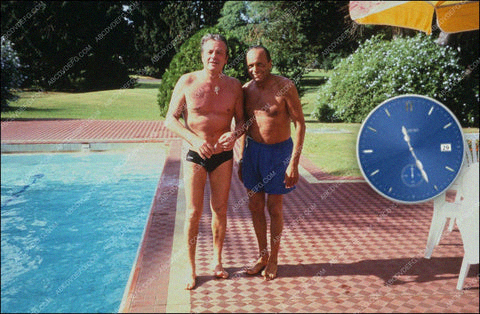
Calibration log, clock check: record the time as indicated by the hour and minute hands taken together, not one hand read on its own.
11:26
